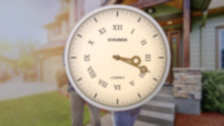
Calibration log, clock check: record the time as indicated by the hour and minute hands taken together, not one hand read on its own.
3:19
